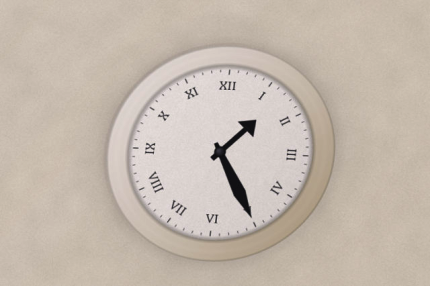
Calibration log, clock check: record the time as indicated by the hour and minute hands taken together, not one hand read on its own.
1:25
